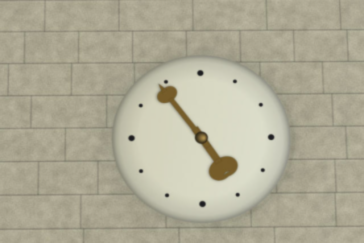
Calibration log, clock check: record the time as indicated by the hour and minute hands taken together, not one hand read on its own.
4:54
